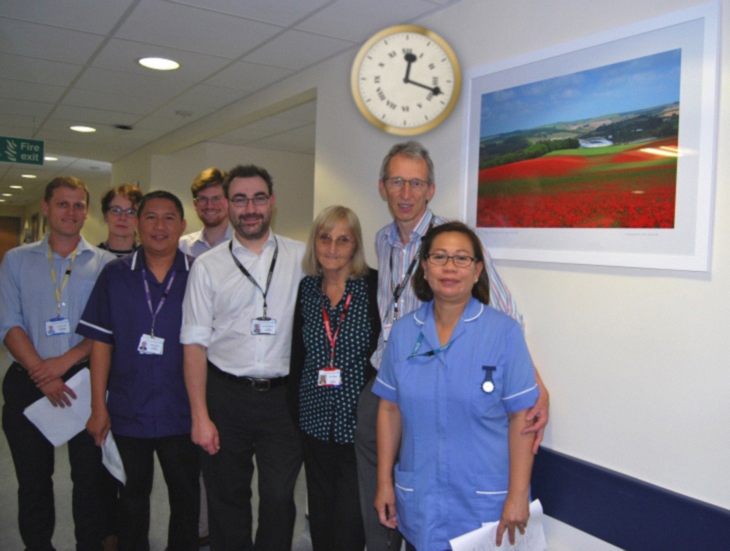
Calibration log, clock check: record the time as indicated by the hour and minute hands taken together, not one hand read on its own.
12:18
